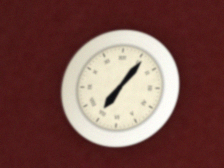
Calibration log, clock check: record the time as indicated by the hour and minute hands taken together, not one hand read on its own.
7:06
